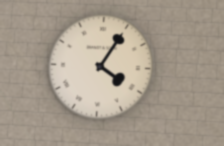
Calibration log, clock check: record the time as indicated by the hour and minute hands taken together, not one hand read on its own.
4:05
